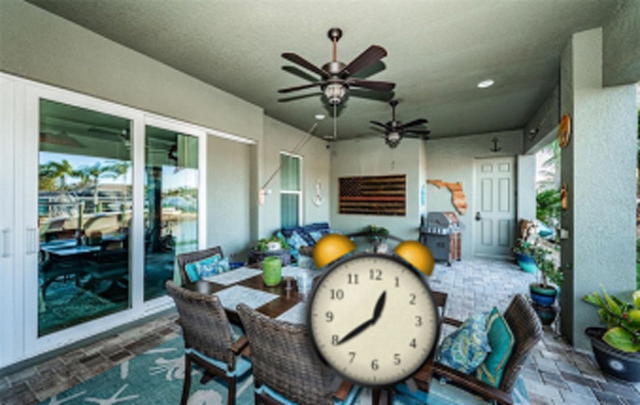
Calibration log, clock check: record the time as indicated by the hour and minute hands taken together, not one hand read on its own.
12:39
